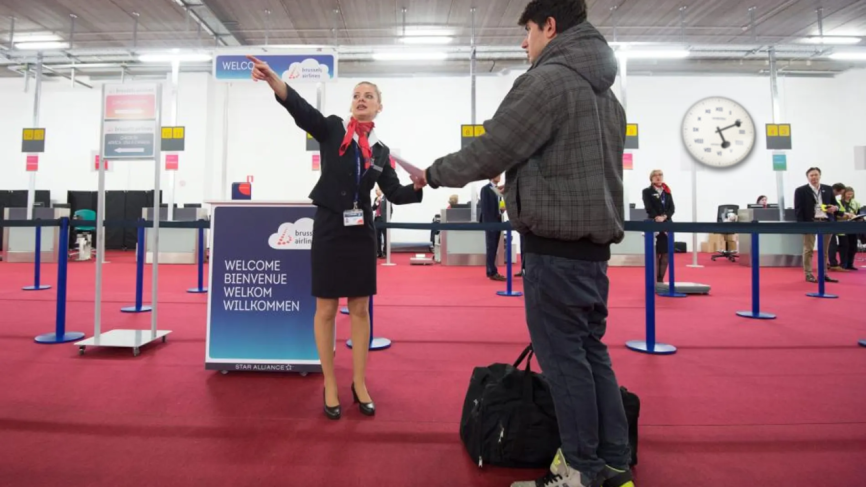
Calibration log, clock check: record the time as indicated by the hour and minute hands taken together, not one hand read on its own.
5:11
